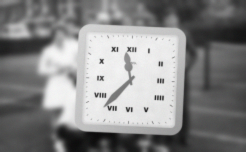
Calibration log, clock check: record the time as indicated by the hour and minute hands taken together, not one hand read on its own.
11:37
